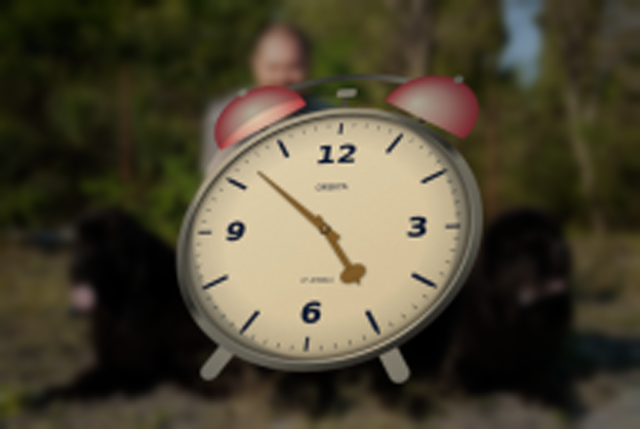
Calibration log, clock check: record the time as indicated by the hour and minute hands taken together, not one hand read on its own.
4:52
